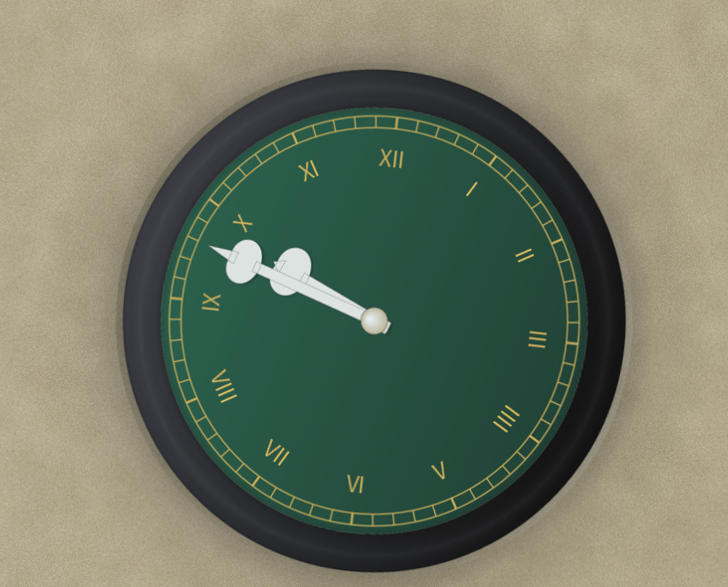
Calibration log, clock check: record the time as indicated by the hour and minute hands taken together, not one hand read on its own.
9:48
